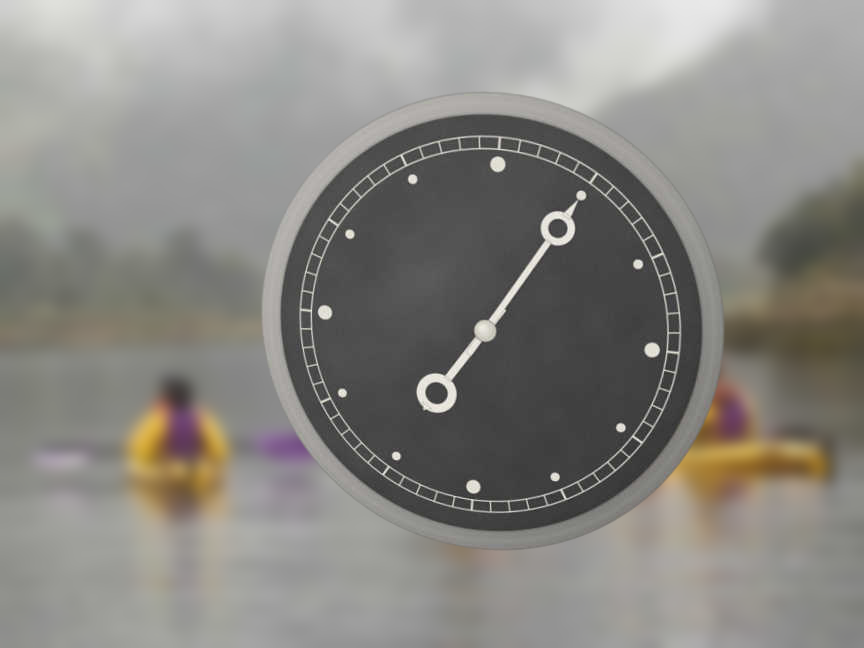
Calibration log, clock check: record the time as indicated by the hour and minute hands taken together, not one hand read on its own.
7:05
